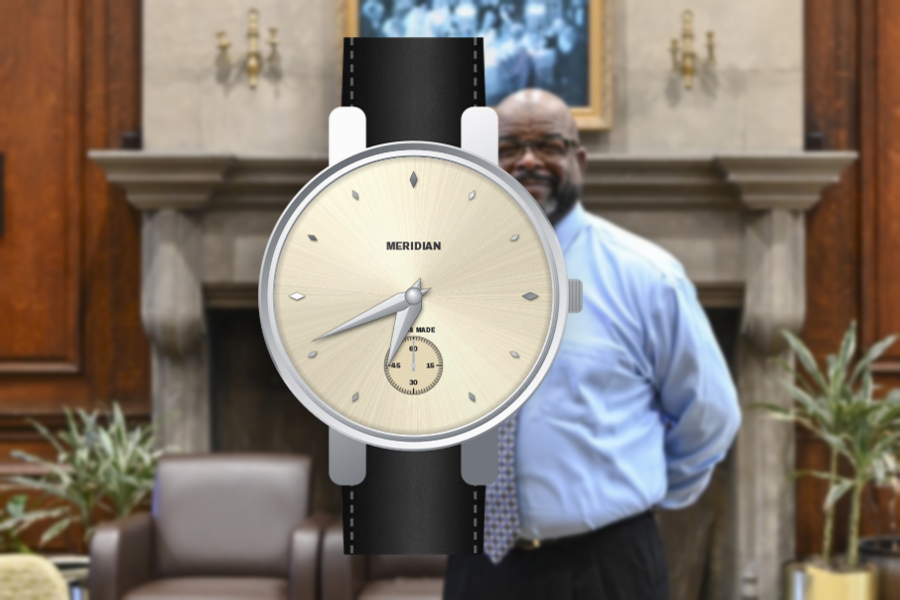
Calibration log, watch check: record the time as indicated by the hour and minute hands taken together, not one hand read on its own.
6:41
